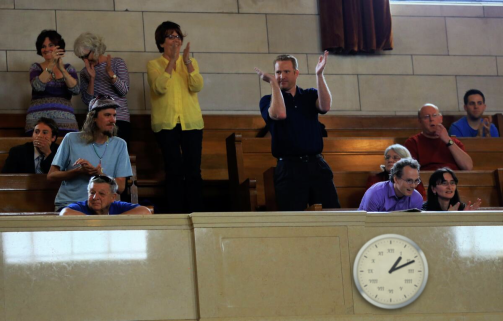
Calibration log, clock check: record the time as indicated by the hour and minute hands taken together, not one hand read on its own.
1:11
